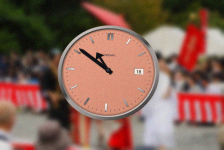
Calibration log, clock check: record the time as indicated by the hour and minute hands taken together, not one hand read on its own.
10:51
